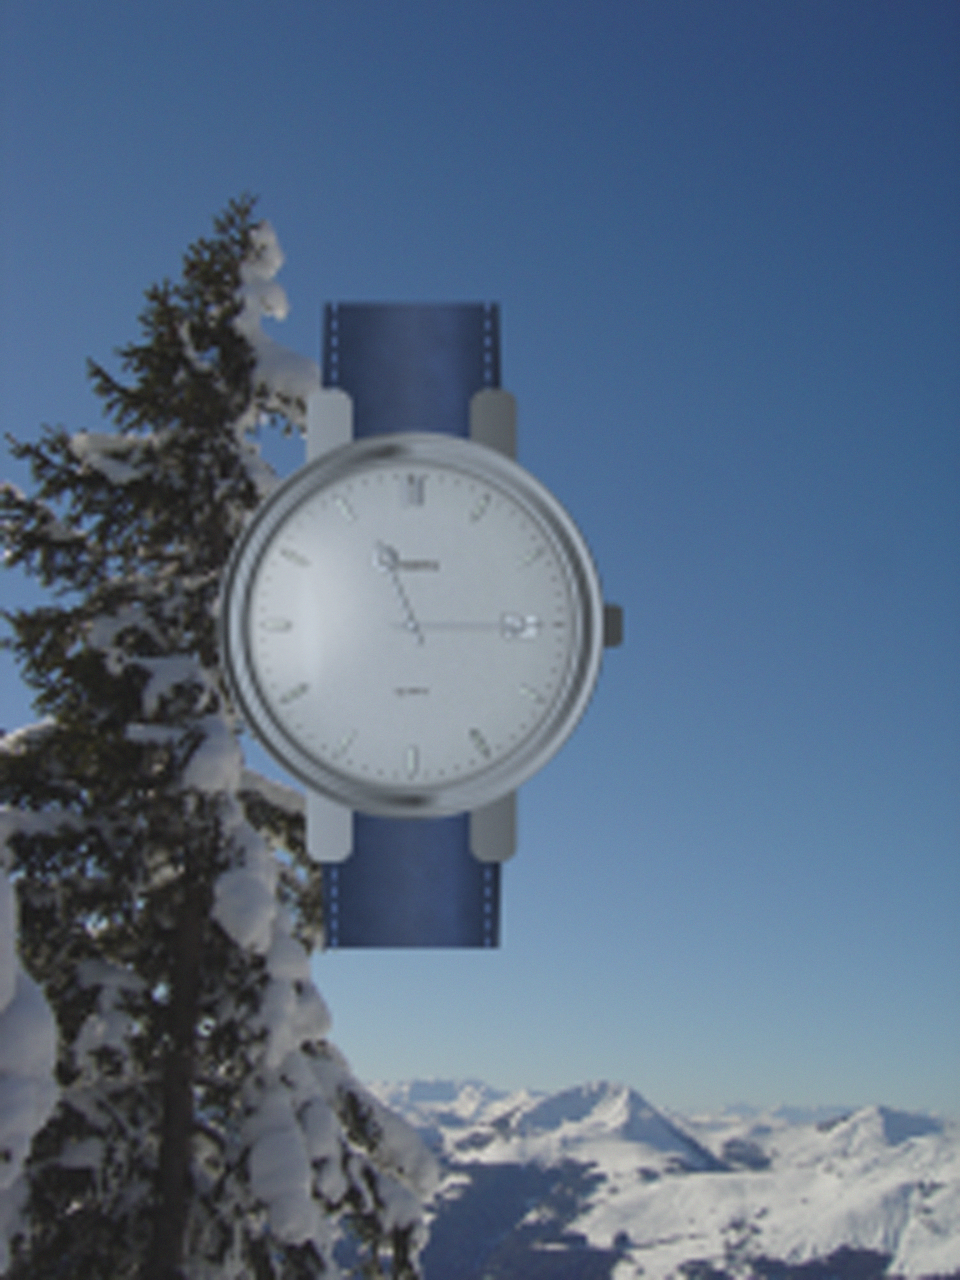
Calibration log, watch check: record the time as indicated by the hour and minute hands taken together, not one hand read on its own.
11:15
